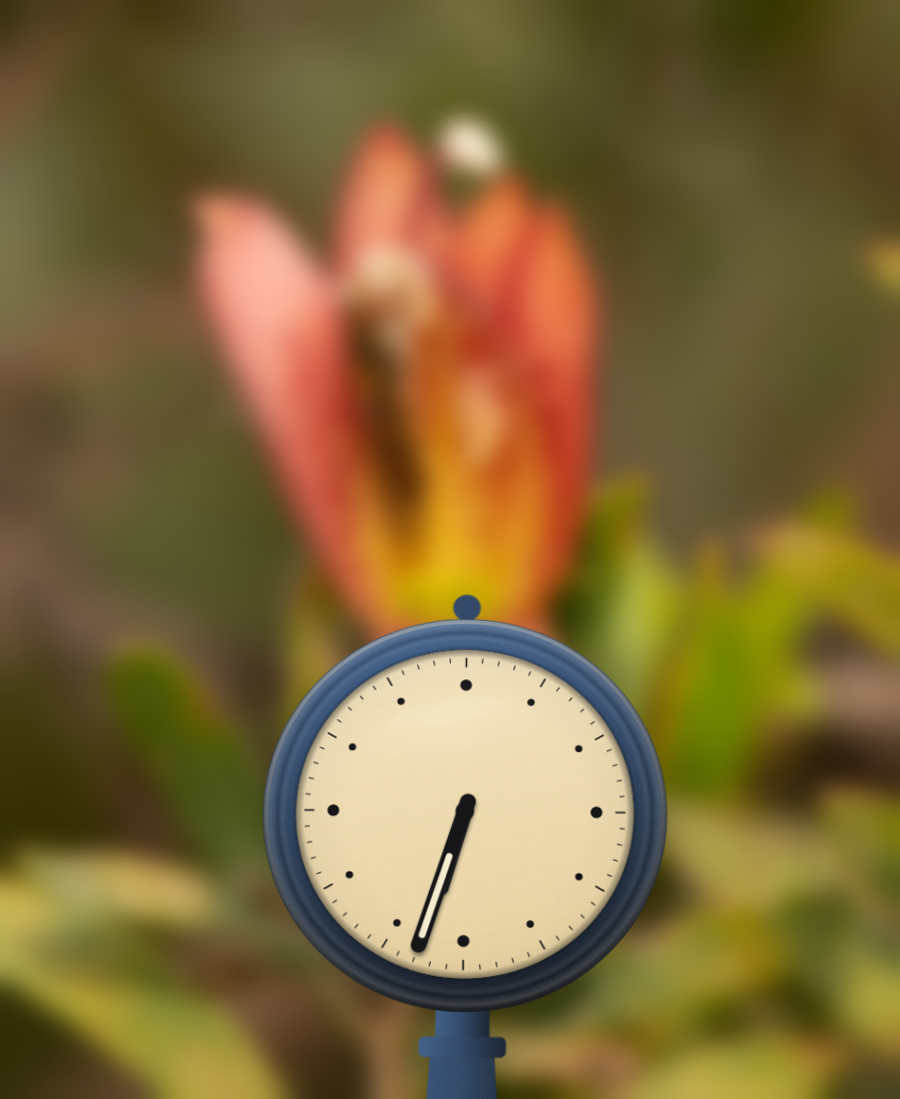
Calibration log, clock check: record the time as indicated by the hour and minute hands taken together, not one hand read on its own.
6:33
